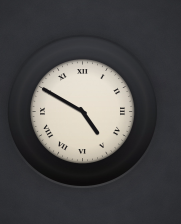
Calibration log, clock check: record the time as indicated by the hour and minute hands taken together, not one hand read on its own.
4:50
